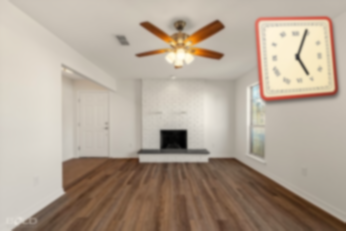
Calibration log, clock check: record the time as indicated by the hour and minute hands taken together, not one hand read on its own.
5:04
